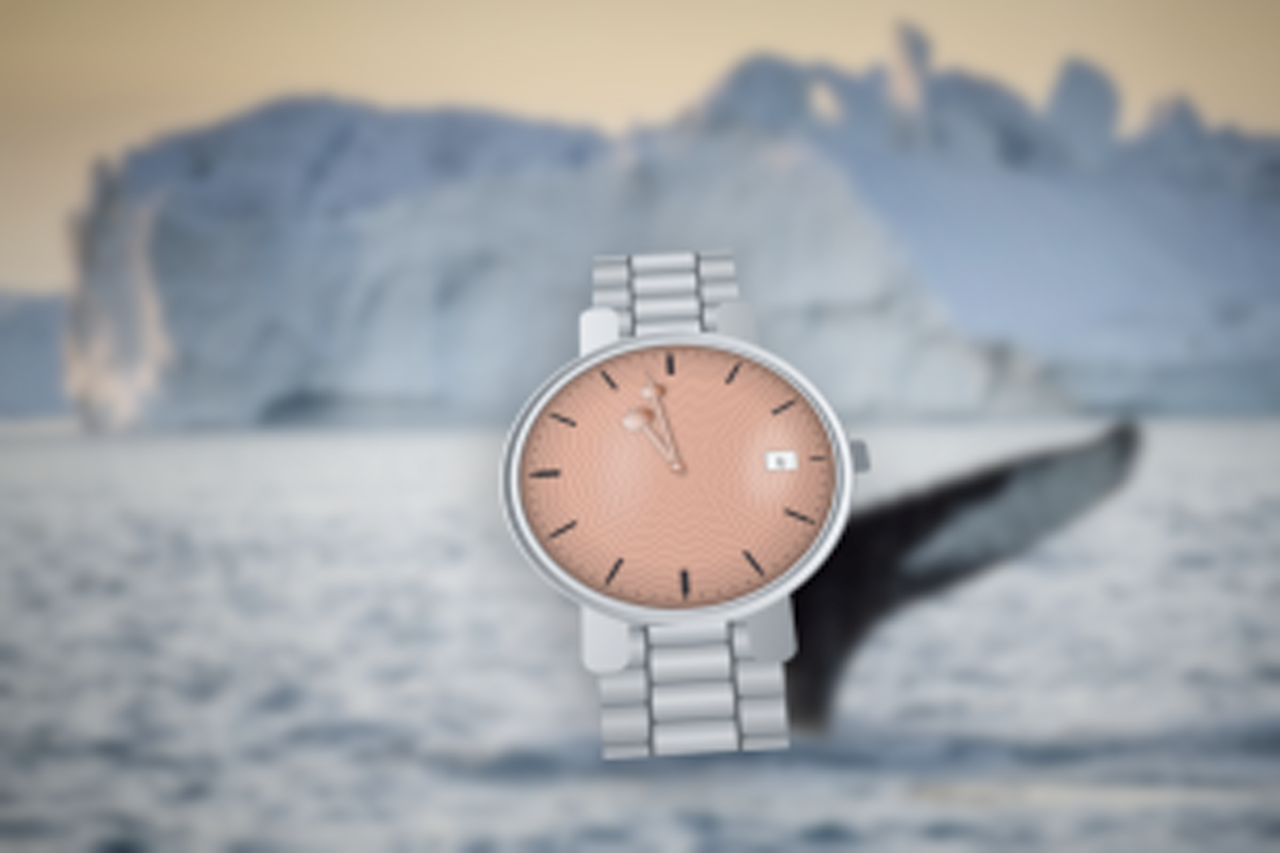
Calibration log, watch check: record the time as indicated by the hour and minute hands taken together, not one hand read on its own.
10:58
